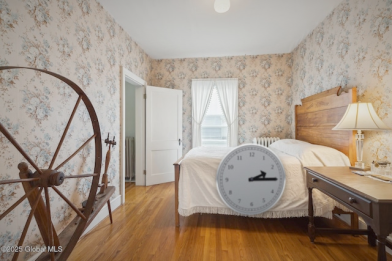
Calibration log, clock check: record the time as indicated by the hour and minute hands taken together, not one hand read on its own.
2:15
